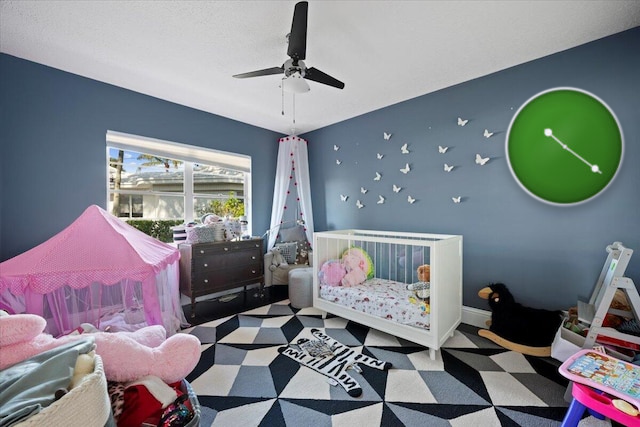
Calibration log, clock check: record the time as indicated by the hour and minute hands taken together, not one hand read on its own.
10:21
